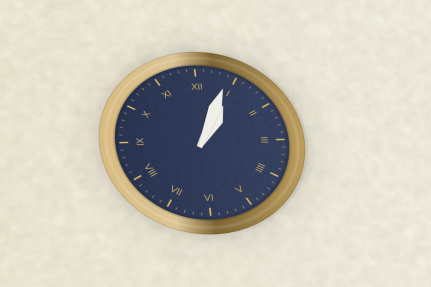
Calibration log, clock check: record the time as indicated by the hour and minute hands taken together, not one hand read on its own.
1:04
